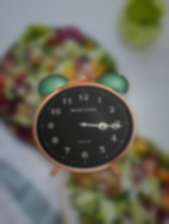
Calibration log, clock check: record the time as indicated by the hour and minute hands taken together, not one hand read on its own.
3:16
